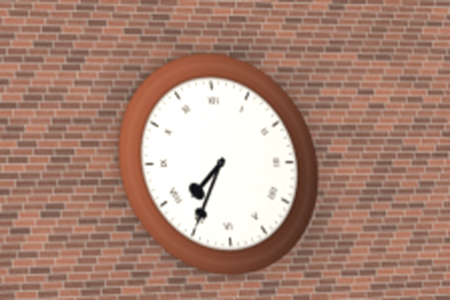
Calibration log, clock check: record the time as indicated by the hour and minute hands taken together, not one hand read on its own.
7:35
